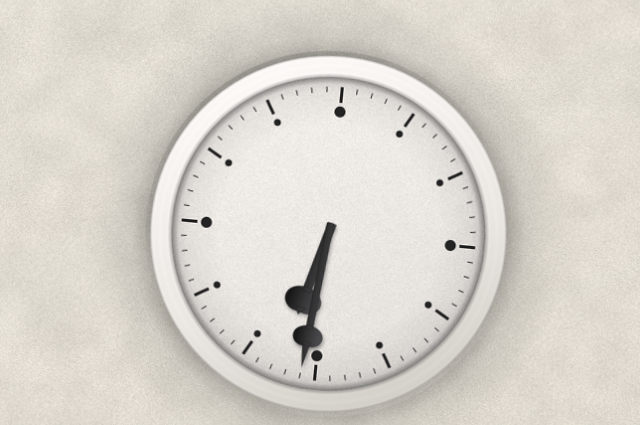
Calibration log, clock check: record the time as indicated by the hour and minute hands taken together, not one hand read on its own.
6:31
